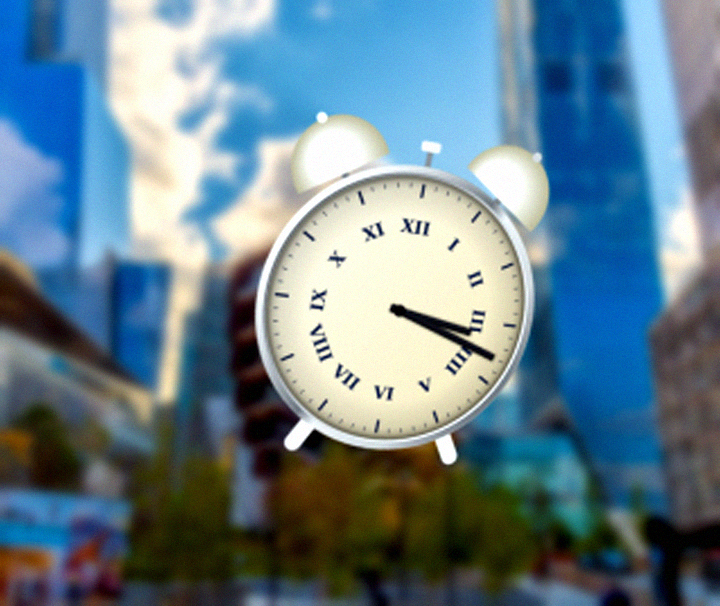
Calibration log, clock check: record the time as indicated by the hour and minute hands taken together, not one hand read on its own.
3:18
